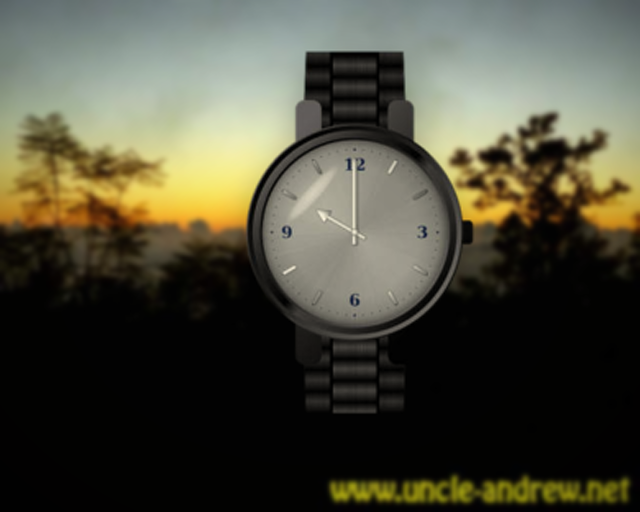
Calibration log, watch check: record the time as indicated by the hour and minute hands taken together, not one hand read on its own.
10:00
